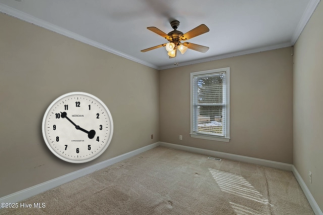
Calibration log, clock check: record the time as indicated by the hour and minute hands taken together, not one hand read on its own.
3:52
